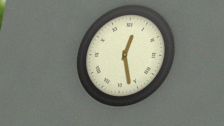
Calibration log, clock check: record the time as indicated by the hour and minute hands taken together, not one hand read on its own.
12:27
